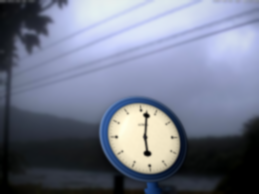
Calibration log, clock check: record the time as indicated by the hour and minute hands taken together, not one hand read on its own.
6:02
